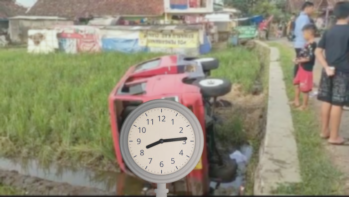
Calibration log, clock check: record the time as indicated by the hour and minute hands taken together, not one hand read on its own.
8:14
